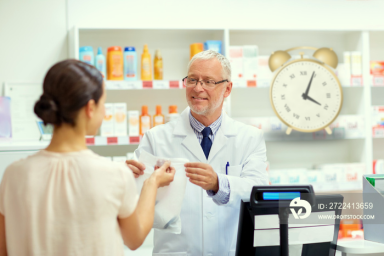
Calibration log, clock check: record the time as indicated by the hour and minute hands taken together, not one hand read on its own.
4:04
